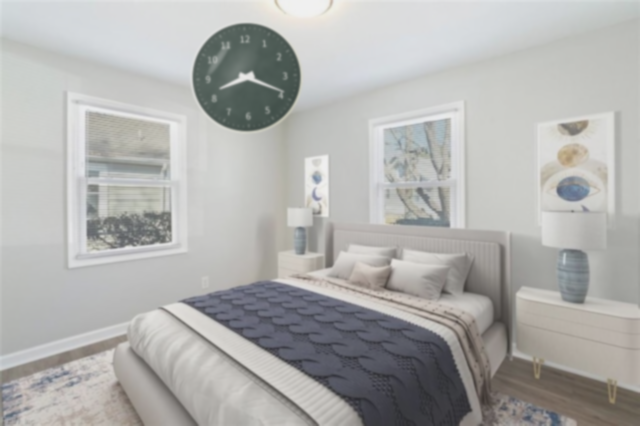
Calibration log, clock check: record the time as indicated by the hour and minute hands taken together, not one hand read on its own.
8:19
